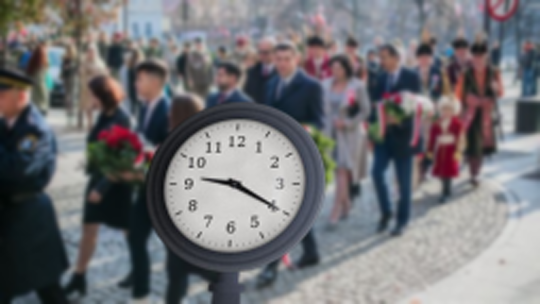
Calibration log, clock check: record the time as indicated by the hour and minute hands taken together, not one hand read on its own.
9:20
